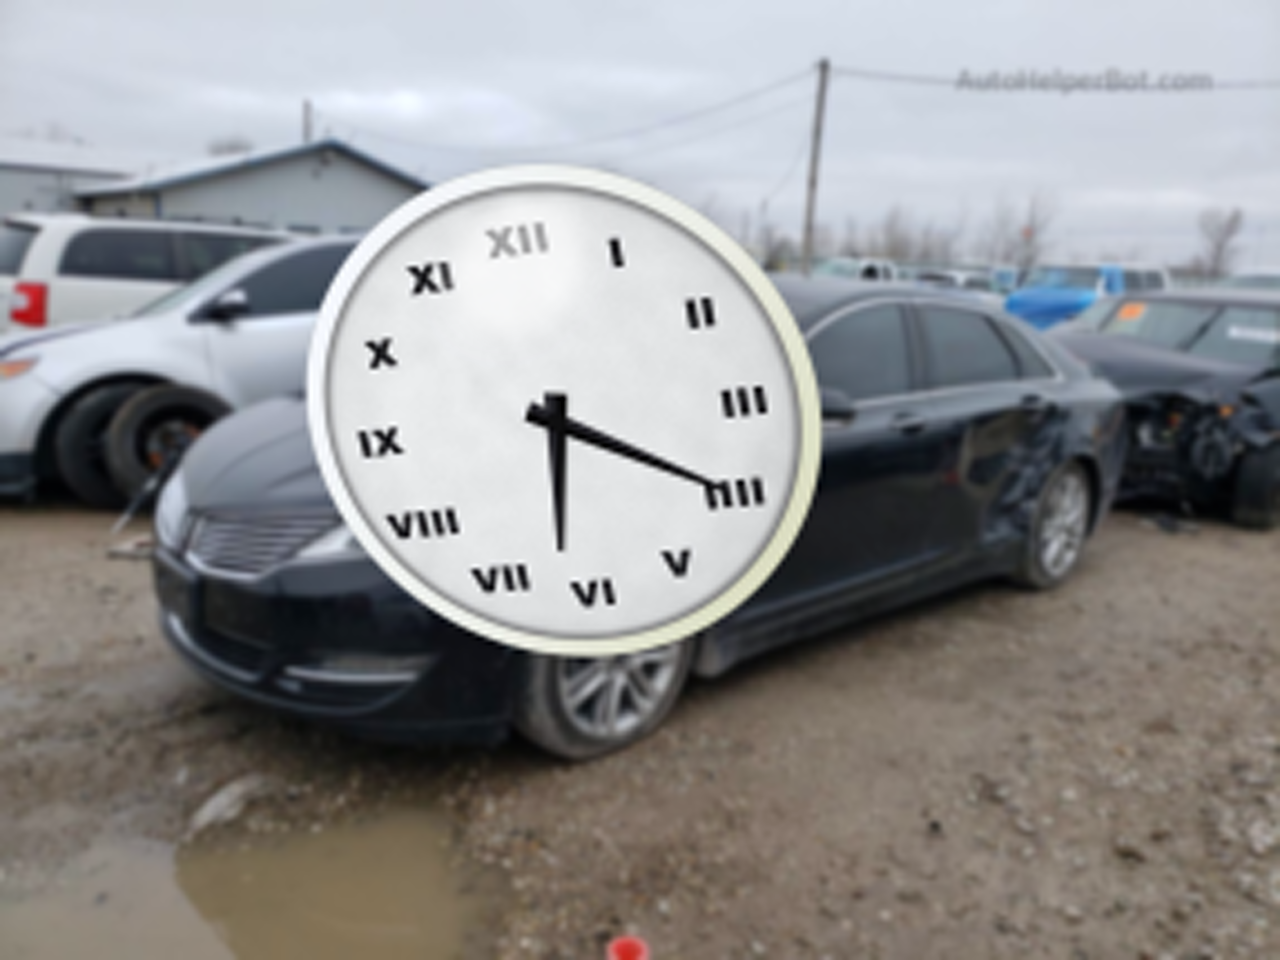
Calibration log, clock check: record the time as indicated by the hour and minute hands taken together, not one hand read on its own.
6:20
